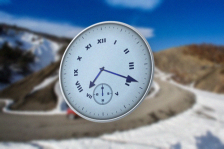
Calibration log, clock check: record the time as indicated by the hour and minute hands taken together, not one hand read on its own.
7:19
